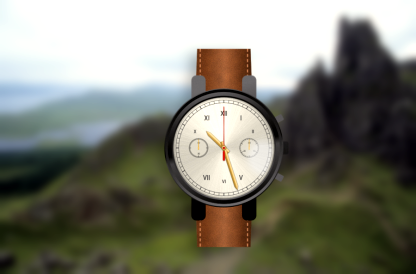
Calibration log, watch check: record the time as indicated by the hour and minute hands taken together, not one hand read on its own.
10:27
